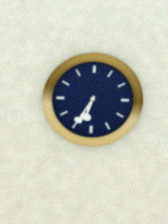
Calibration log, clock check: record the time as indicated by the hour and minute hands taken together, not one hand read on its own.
6:35
